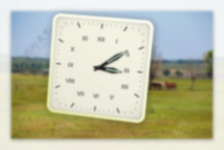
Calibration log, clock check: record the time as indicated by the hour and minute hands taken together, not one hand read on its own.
3:09
